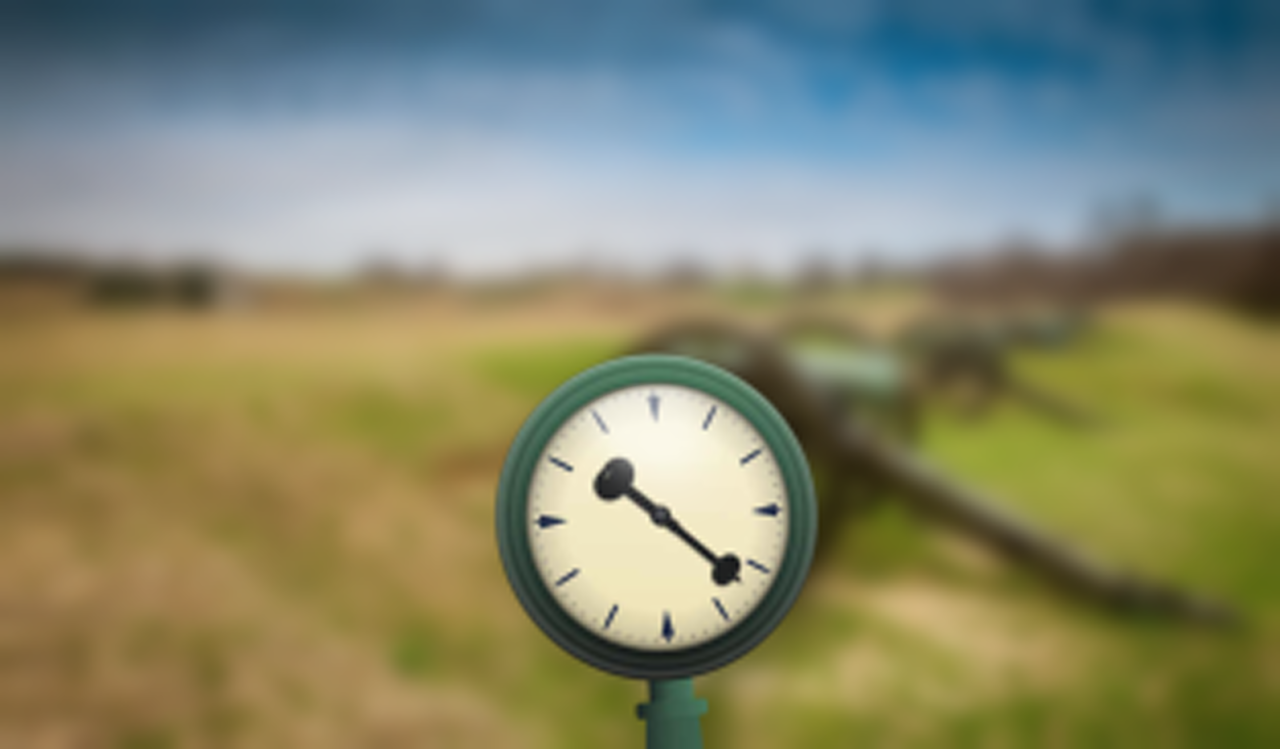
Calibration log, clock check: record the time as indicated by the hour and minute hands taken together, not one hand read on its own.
10:22
